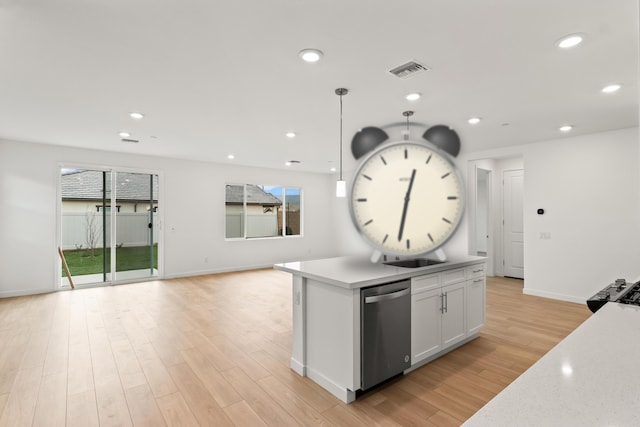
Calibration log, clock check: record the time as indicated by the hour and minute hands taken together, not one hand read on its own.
12:32
